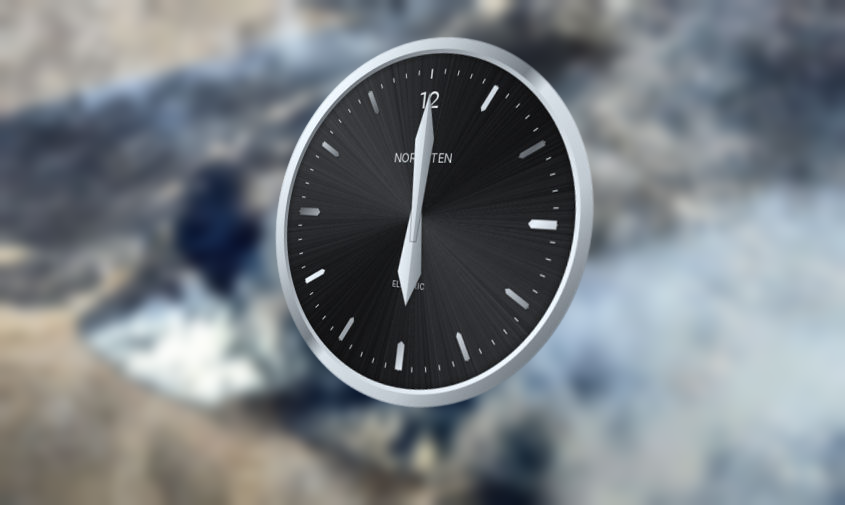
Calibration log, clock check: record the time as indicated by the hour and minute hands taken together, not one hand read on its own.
6:00
